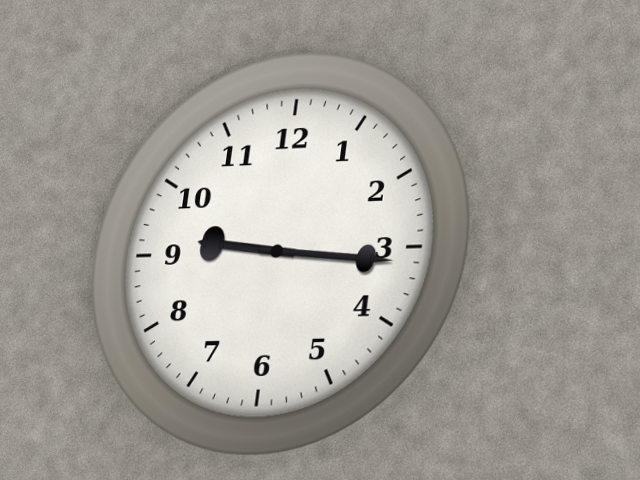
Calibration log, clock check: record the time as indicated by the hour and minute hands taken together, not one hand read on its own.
9:16
